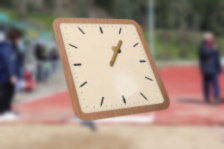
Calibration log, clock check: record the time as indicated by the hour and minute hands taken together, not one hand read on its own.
1:06
